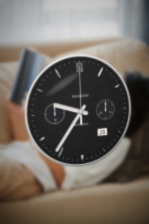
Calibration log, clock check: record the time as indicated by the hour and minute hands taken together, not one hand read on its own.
9:36
